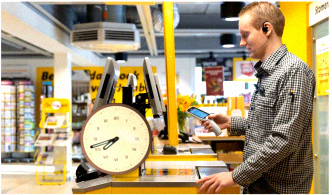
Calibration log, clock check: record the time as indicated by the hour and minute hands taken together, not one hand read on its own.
7:42
